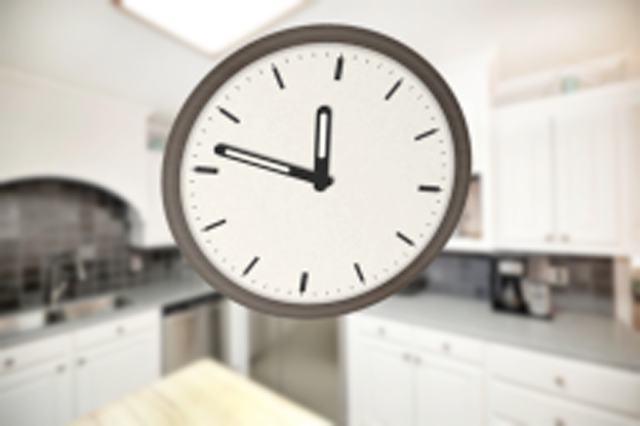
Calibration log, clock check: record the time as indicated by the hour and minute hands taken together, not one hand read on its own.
11:47
